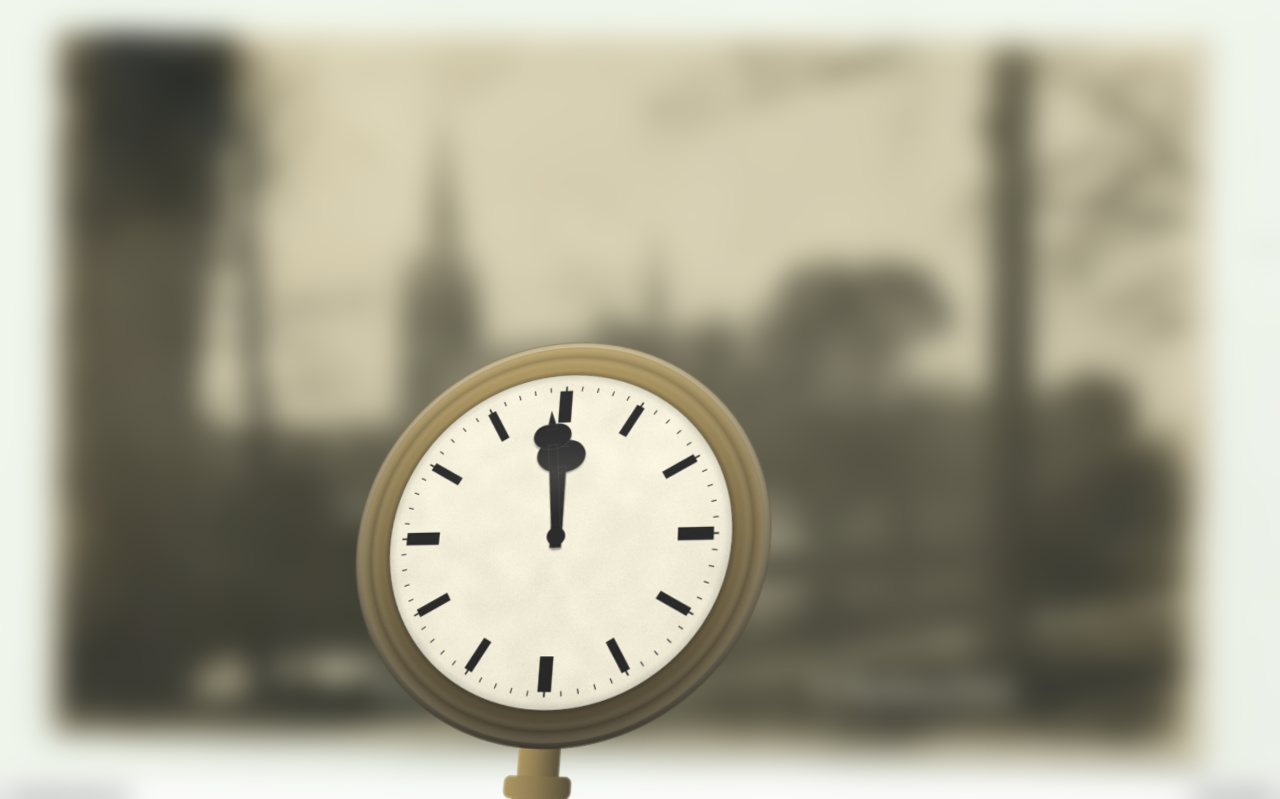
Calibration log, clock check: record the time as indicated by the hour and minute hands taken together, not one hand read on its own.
11:59
